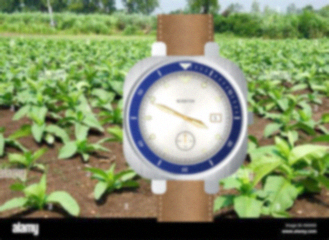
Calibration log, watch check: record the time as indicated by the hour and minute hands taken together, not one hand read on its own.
3:49
